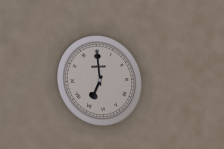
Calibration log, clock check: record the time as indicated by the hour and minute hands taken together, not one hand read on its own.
7:00
